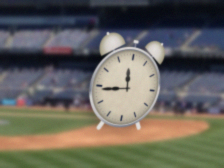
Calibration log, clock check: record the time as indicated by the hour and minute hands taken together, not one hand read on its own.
11:44
